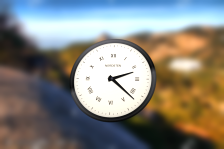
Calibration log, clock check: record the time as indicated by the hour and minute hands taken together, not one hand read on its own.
2:22
